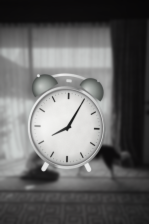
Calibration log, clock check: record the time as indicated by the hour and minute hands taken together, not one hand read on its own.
8:05
